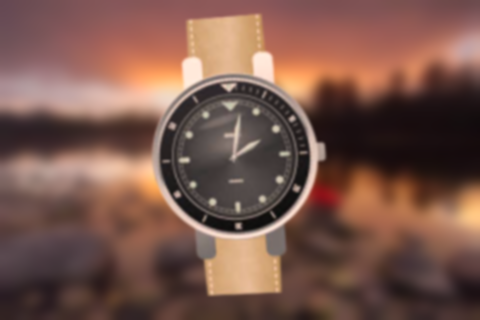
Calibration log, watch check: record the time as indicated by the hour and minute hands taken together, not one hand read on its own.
2:02
